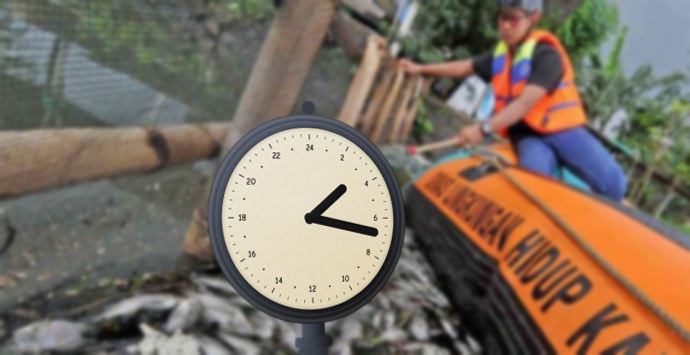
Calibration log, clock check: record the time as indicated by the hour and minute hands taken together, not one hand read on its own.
3:17
